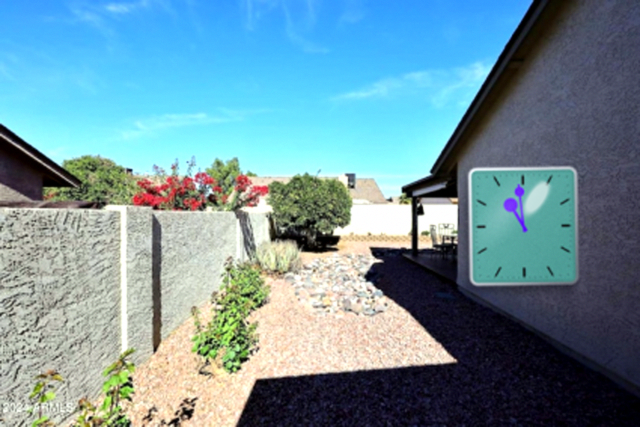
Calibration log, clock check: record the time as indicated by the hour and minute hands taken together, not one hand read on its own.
10:59
